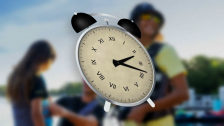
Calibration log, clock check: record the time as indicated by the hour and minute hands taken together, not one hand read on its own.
2:18
